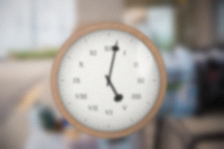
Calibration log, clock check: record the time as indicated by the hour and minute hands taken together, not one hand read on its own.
5:02
